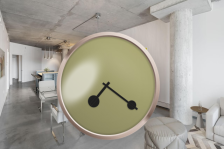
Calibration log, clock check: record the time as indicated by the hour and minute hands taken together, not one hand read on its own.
7:21
